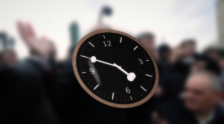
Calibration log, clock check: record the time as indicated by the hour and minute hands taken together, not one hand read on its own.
4:50
